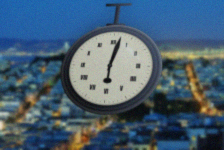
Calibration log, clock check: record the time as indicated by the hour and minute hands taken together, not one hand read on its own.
6:02
